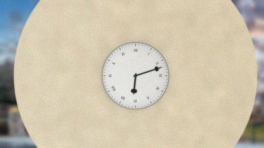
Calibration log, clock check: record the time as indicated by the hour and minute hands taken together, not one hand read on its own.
6:12
